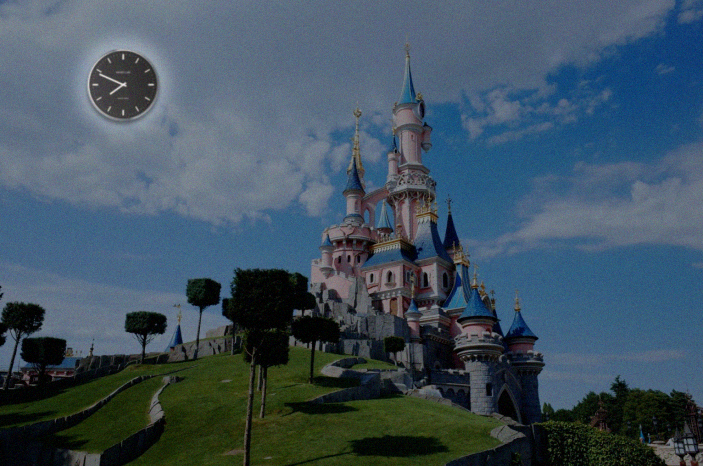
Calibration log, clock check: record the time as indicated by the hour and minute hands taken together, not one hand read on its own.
7:49
